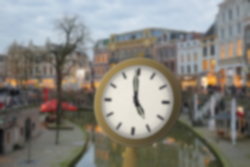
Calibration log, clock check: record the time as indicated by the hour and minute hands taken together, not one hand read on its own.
4:59
